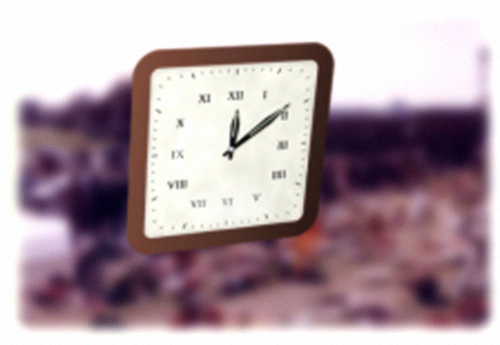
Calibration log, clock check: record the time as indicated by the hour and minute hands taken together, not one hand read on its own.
12:09
